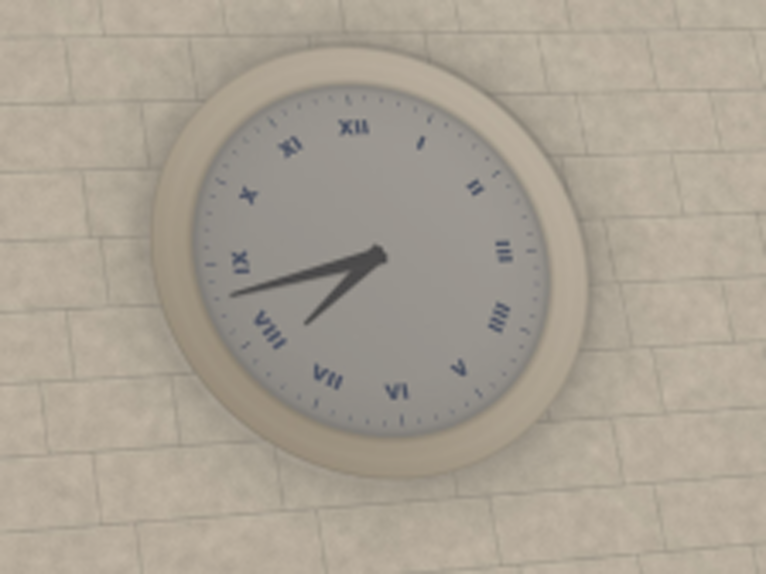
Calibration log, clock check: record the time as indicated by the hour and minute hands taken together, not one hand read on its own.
7:43
